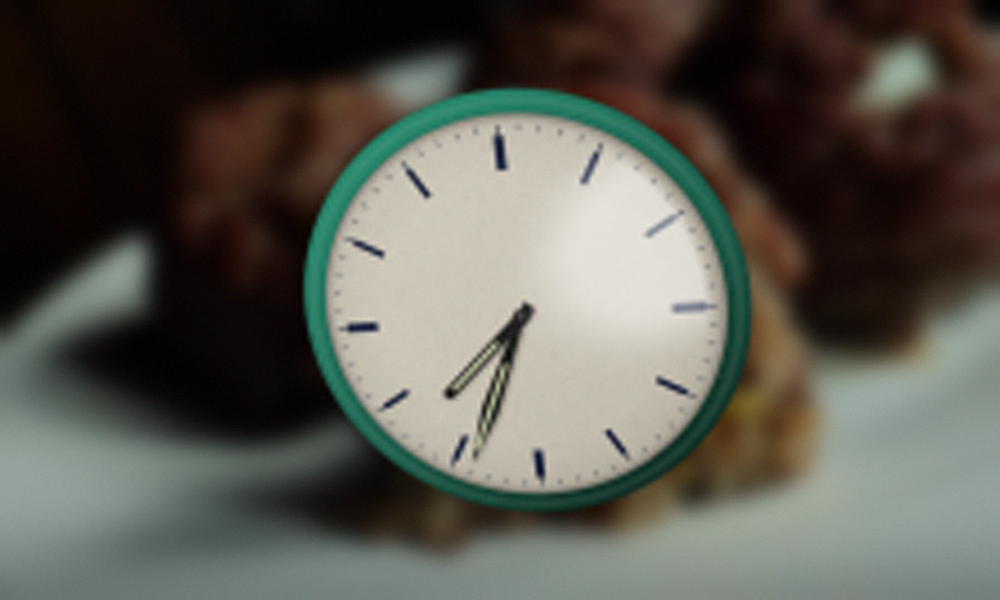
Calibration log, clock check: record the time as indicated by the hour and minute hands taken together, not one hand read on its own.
7:34
